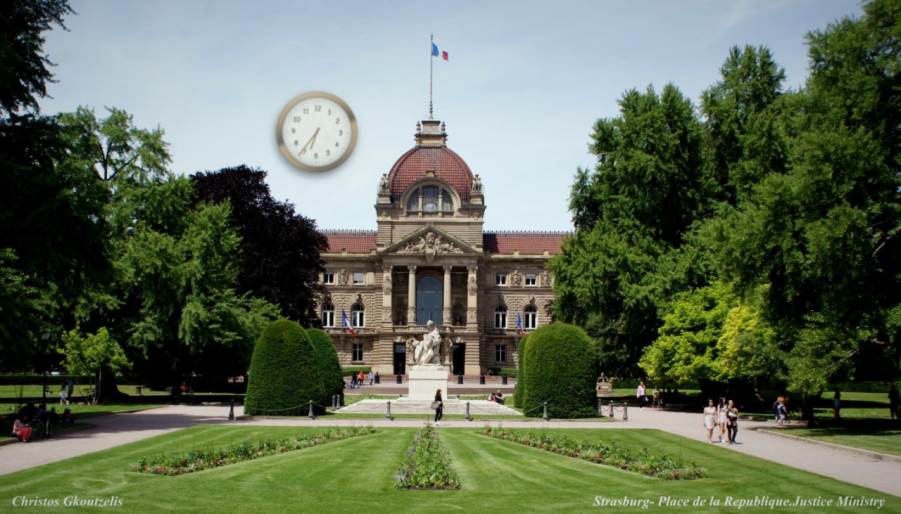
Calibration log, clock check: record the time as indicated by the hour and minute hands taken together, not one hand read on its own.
6:36
